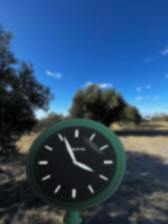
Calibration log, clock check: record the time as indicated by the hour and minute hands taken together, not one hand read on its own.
3:56
